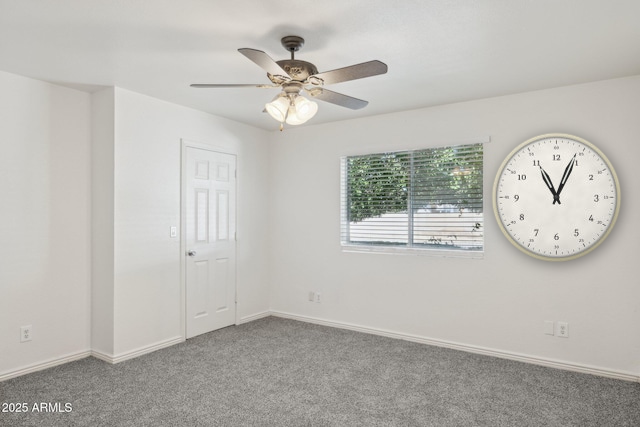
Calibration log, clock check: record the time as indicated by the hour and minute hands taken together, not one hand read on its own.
11:04
